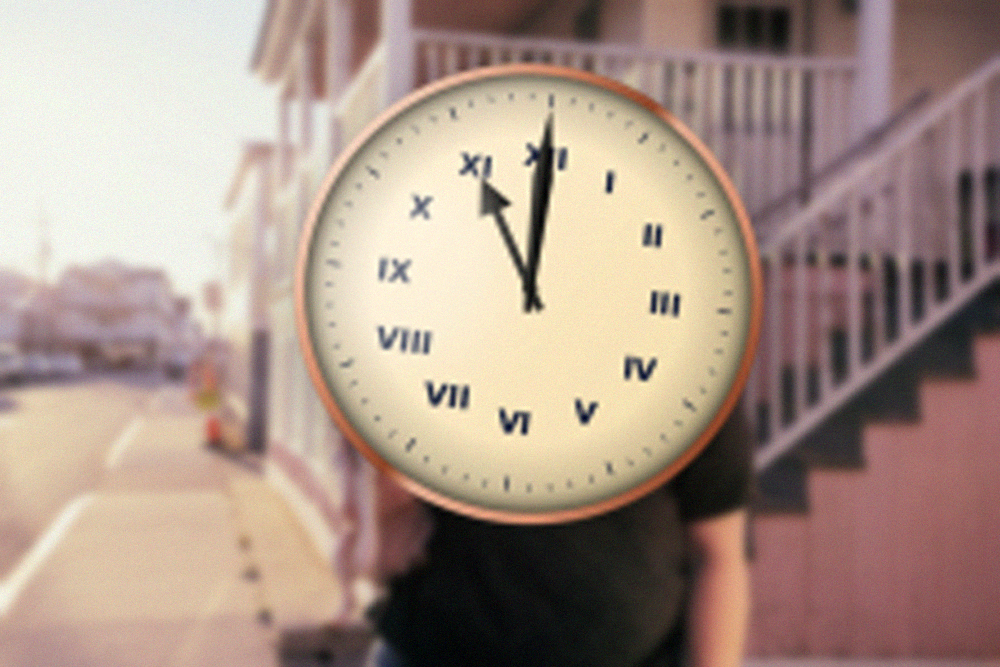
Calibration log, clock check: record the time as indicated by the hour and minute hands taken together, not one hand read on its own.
11:00
